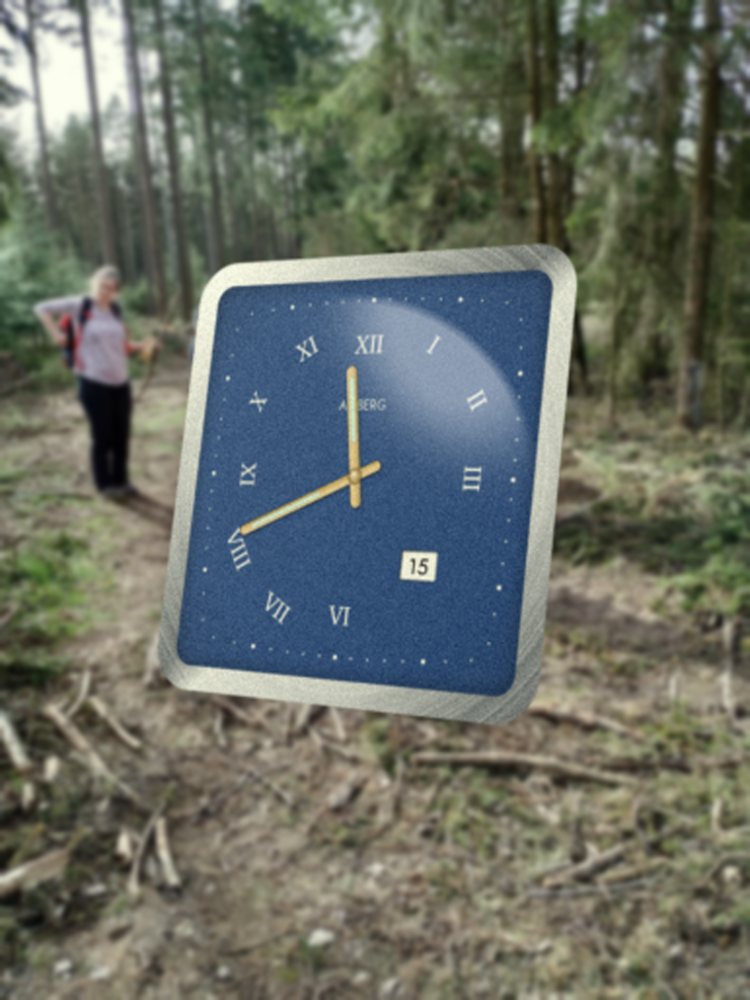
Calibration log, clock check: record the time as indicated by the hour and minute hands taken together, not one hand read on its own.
11:41
